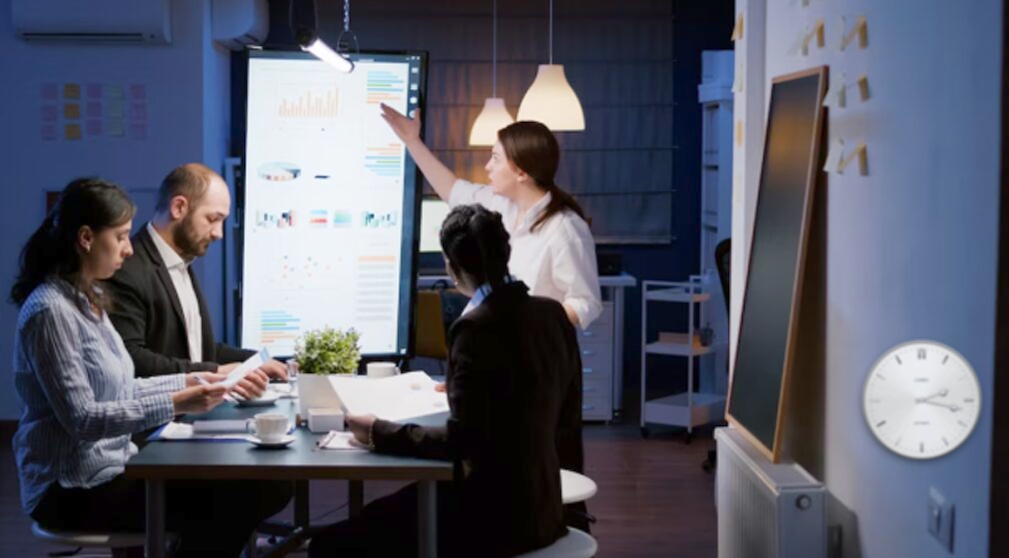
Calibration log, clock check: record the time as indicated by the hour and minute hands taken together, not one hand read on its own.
2:17
